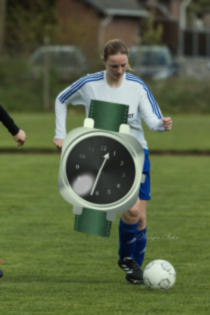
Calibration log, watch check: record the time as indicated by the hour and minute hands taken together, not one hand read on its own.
12:32
